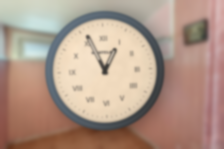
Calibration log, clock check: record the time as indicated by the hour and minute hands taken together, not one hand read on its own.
12:56
